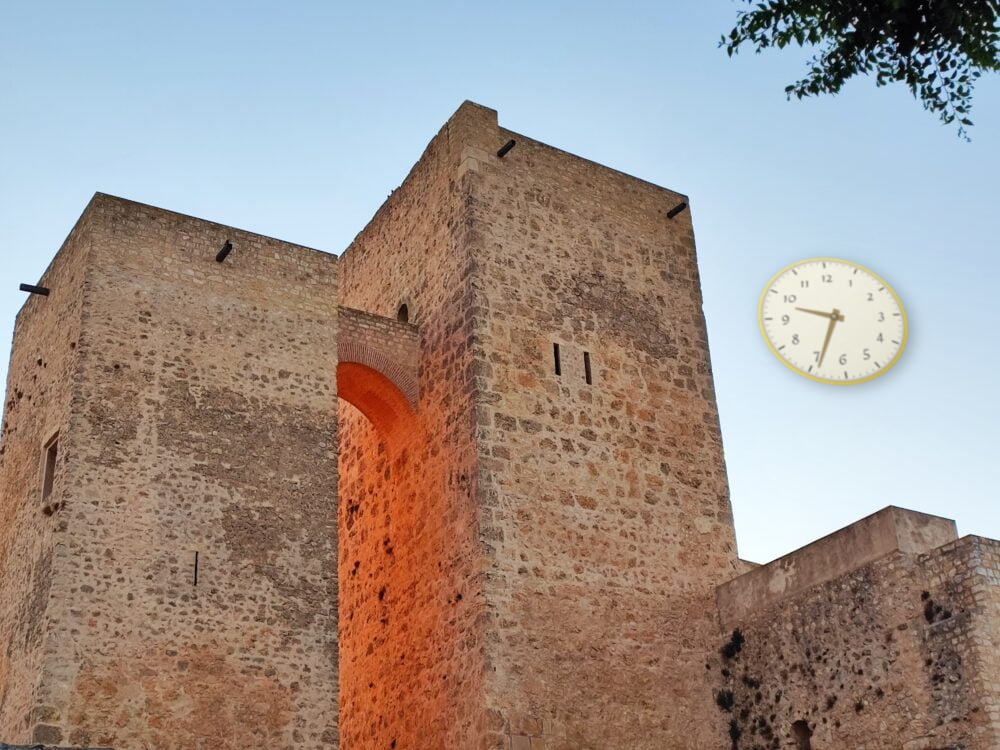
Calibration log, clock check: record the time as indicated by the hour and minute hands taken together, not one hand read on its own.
9:34
